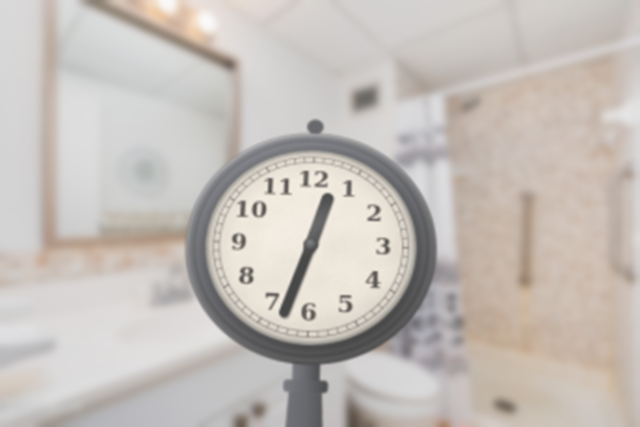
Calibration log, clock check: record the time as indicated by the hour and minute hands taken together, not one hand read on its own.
12:33
